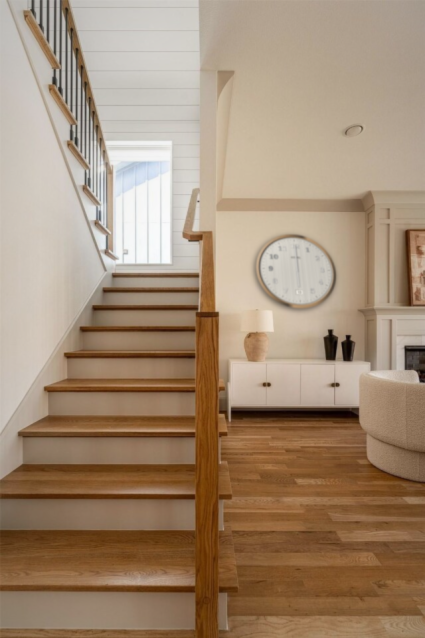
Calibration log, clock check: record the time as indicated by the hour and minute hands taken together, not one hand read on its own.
6:00
